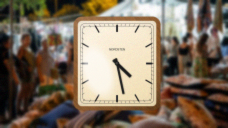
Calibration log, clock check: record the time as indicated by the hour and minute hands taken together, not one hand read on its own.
4:28
